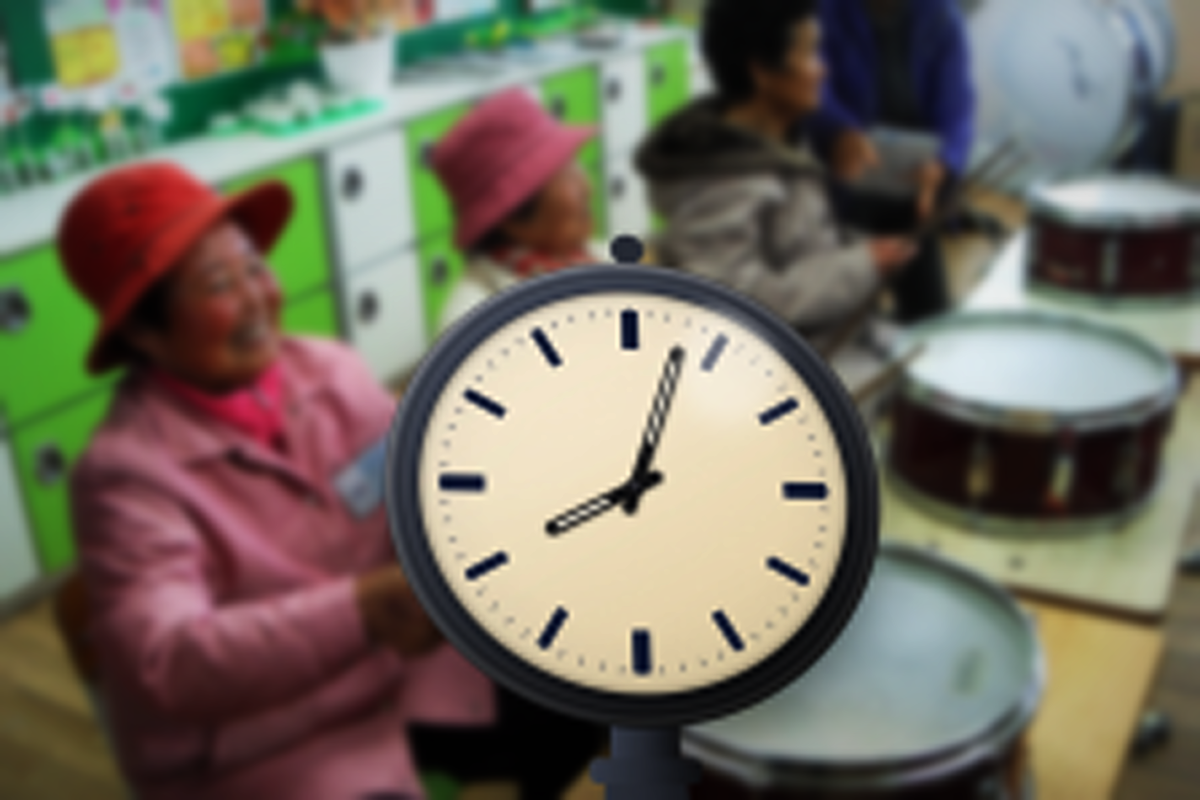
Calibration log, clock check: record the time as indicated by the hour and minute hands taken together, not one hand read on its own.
8:03
